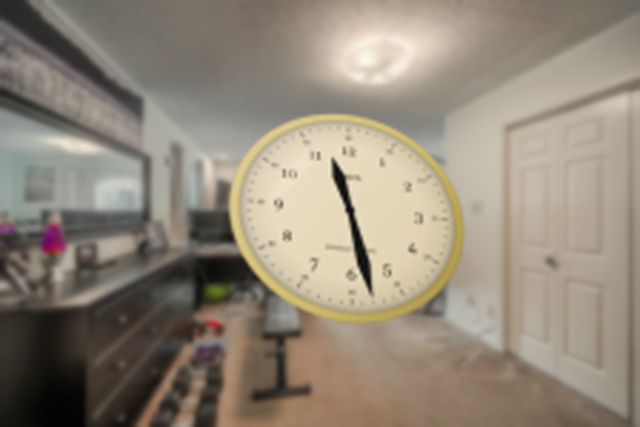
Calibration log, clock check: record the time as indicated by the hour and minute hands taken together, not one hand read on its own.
11:28
